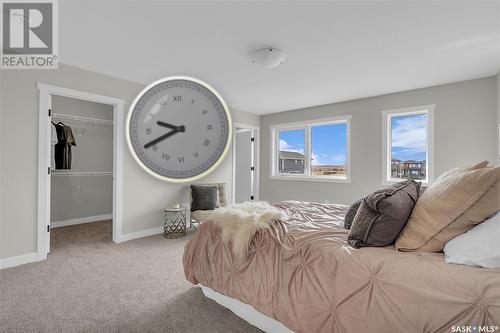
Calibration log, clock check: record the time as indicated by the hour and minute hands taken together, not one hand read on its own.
9:41
